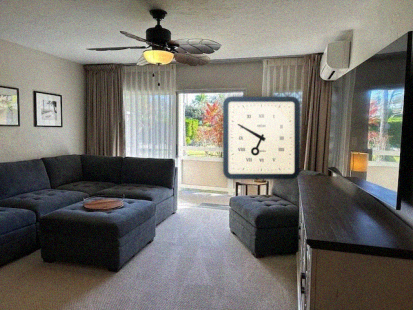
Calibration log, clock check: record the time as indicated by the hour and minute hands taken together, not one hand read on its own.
6:50
